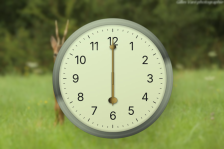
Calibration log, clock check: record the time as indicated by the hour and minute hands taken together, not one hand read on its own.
6:00
